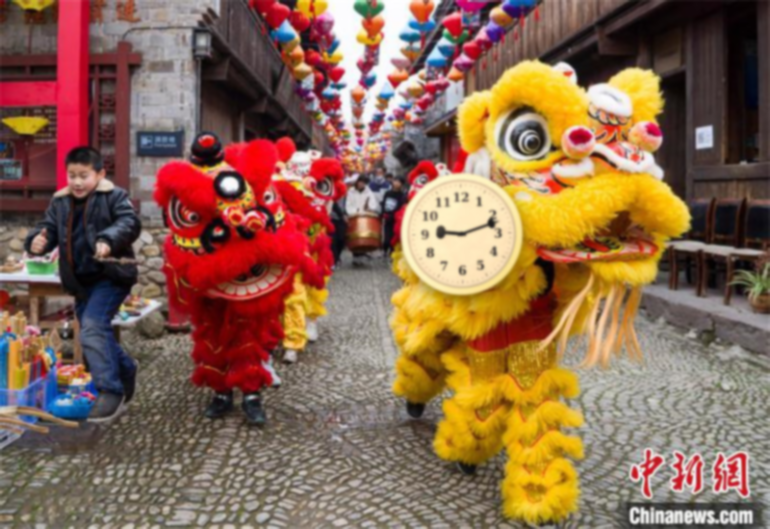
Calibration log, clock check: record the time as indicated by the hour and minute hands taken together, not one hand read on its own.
9:12
